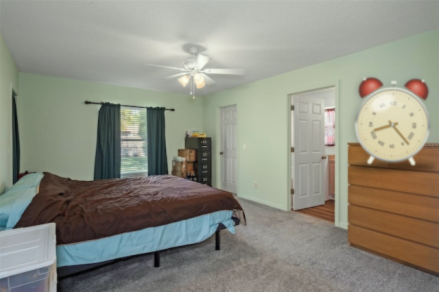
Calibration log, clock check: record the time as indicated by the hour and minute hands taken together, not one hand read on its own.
8:23
